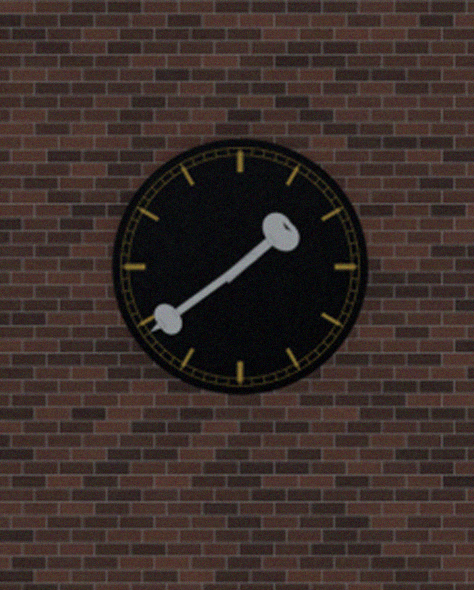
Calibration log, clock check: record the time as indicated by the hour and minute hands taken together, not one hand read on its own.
1:39
